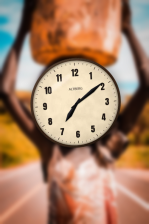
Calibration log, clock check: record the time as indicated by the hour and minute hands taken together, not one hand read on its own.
7:09
